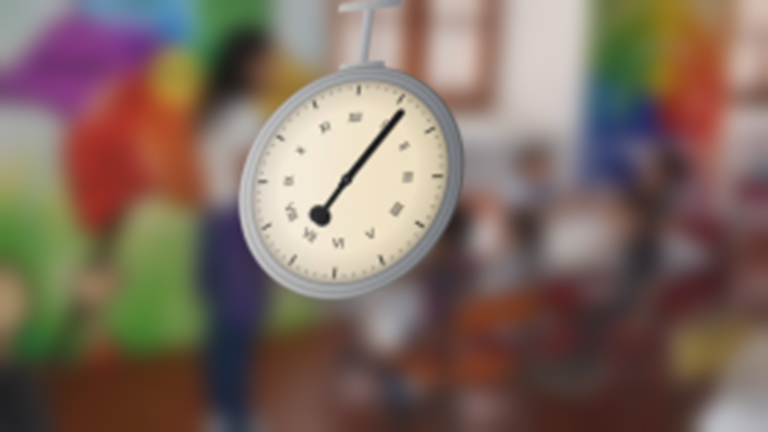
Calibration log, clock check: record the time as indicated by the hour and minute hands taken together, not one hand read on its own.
7:06
